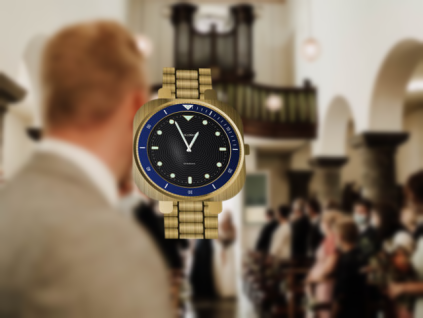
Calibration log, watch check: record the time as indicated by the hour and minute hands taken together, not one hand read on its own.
12:56
